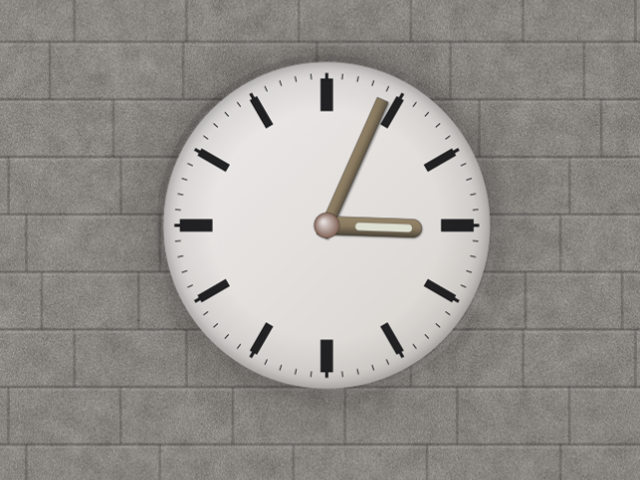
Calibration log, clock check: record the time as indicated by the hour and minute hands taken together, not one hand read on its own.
3:04
